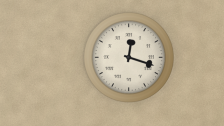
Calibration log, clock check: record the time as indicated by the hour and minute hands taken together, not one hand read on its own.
12:18
